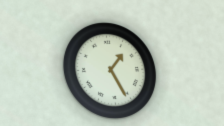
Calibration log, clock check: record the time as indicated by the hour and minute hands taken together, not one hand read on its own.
1:26
